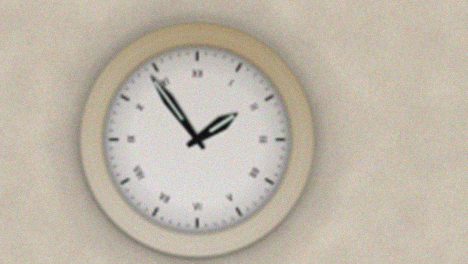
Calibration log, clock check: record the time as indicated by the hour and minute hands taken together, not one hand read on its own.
1:54
